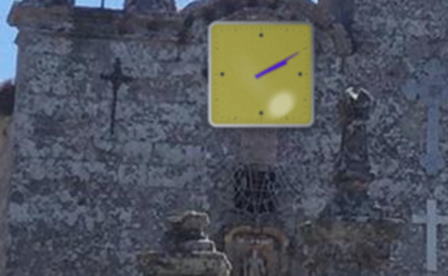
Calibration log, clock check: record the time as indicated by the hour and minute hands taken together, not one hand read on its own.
2:10
